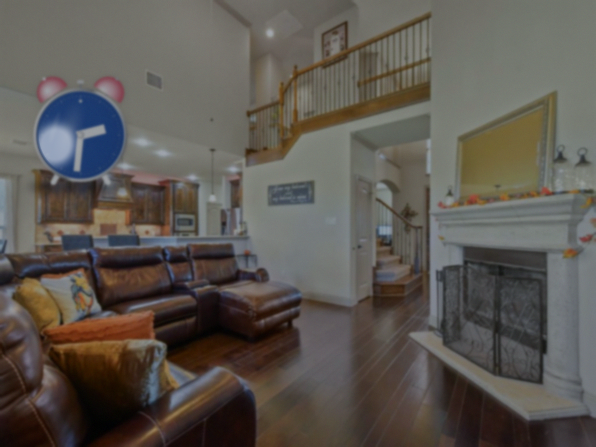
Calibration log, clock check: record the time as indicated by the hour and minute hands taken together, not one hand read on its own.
2:31
